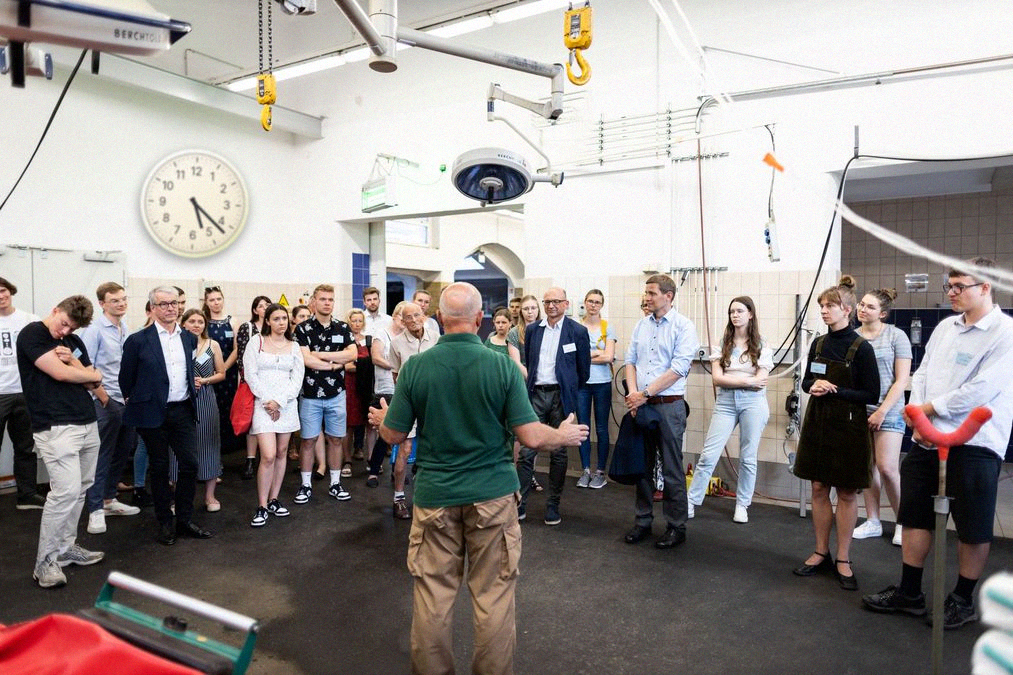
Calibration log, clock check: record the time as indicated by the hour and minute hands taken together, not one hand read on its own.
5:22
